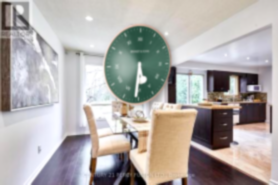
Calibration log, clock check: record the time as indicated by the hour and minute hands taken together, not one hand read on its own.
5:31
